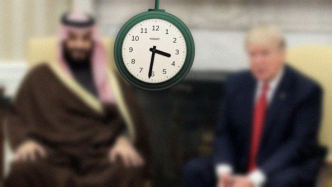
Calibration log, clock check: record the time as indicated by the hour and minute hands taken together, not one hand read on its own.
3:31
